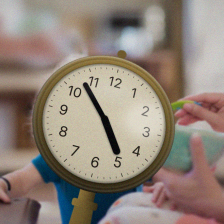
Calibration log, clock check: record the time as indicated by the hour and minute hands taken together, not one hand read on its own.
4:53
